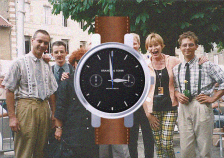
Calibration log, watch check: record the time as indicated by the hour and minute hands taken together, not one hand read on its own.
2:59
